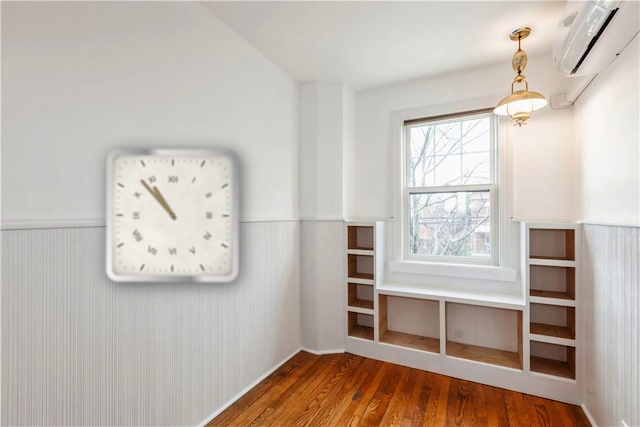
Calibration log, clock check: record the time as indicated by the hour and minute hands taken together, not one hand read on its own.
10:53
